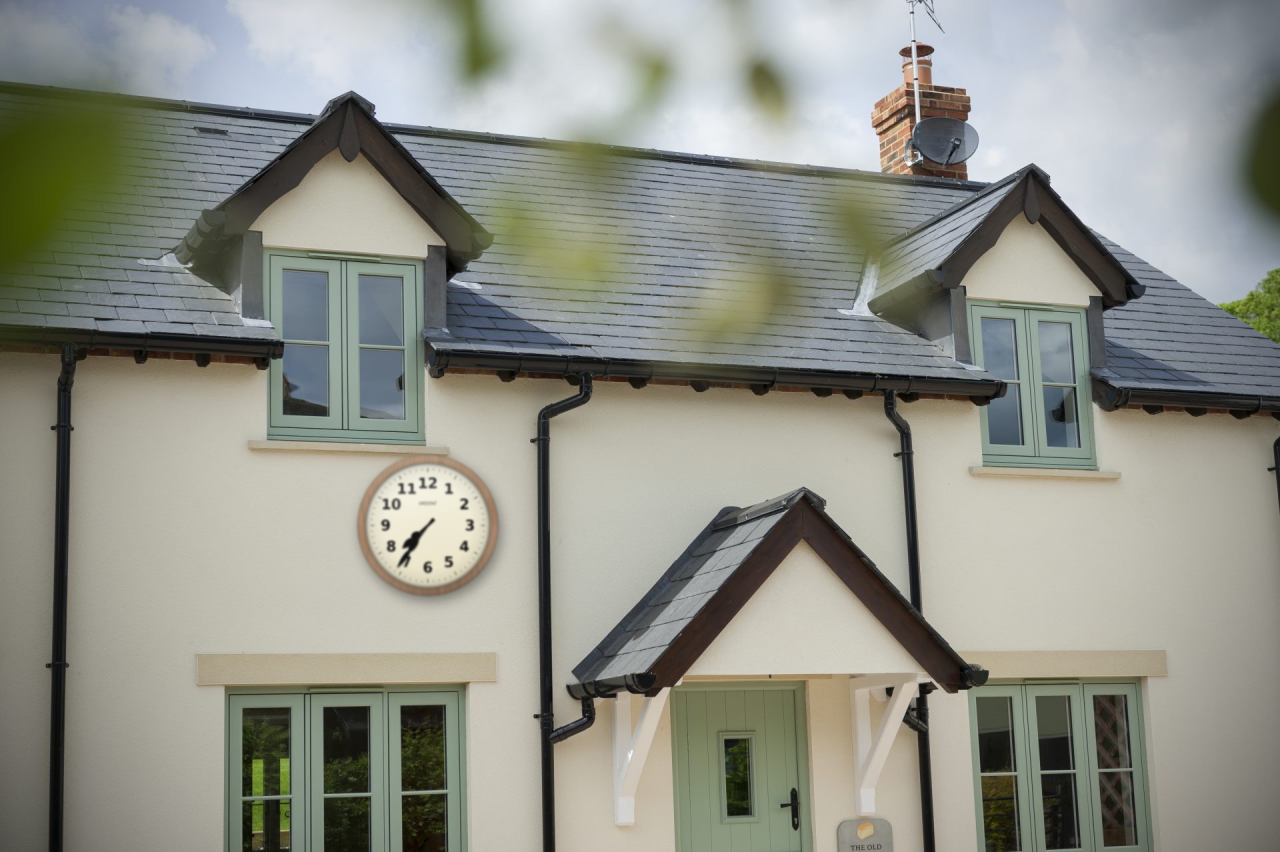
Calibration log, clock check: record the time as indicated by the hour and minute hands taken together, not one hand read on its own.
7:36
